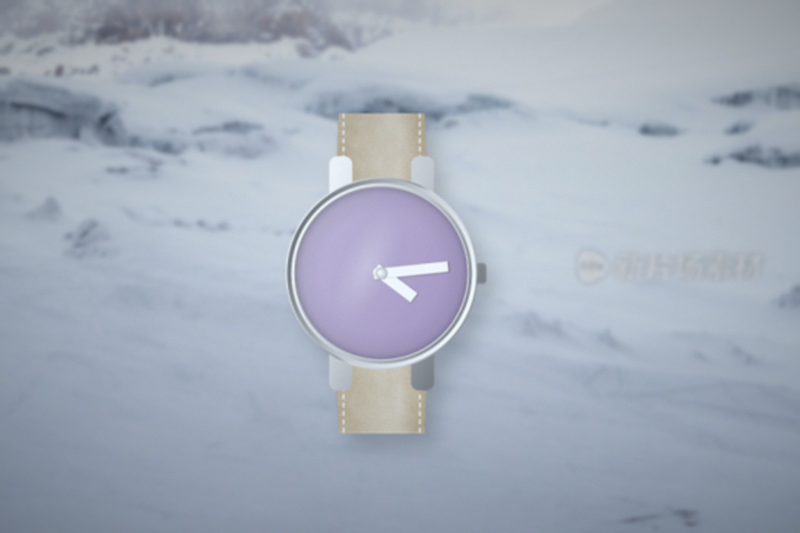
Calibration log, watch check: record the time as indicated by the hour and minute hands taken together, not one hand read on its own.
4:14
